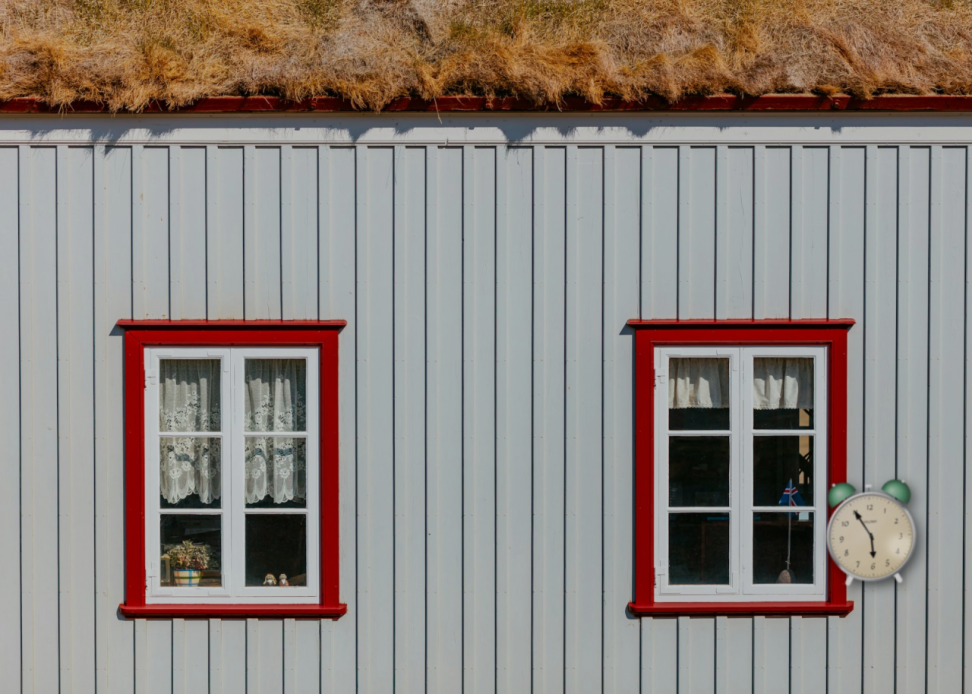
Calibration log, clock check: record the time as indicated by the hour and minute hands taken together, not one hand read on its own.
5:55
